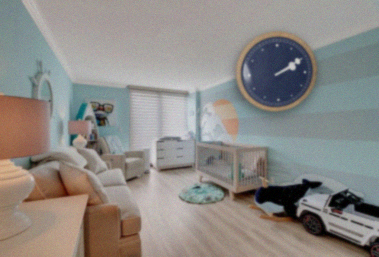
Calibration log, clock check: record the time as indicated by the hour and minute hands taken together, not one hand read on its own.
2:10
